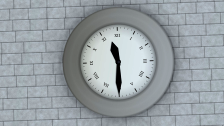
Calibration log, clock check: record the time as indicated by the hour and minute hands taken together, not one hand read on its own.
11:30
